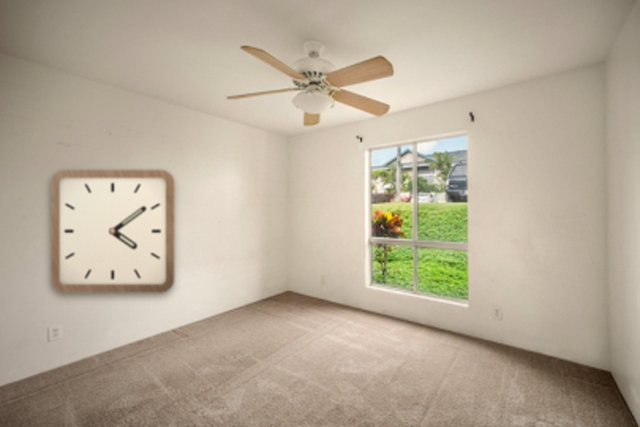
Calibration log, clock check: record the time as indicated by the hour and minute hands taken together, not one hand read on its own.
4:09
